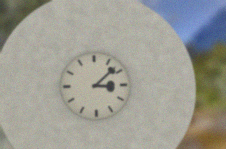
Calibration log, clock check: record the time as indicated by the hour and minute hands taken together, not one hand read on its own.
3:08
